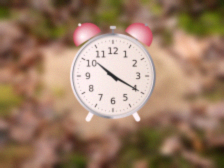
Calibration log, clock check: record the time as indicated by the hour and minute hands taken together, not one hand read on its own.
10:20
